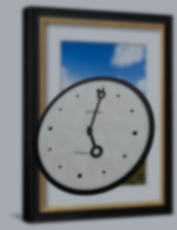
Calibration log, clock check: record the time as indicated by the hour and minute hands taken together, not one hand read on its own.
5:01
